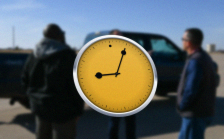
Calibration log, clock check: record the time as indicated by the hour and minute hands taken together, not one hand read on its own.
9:05
